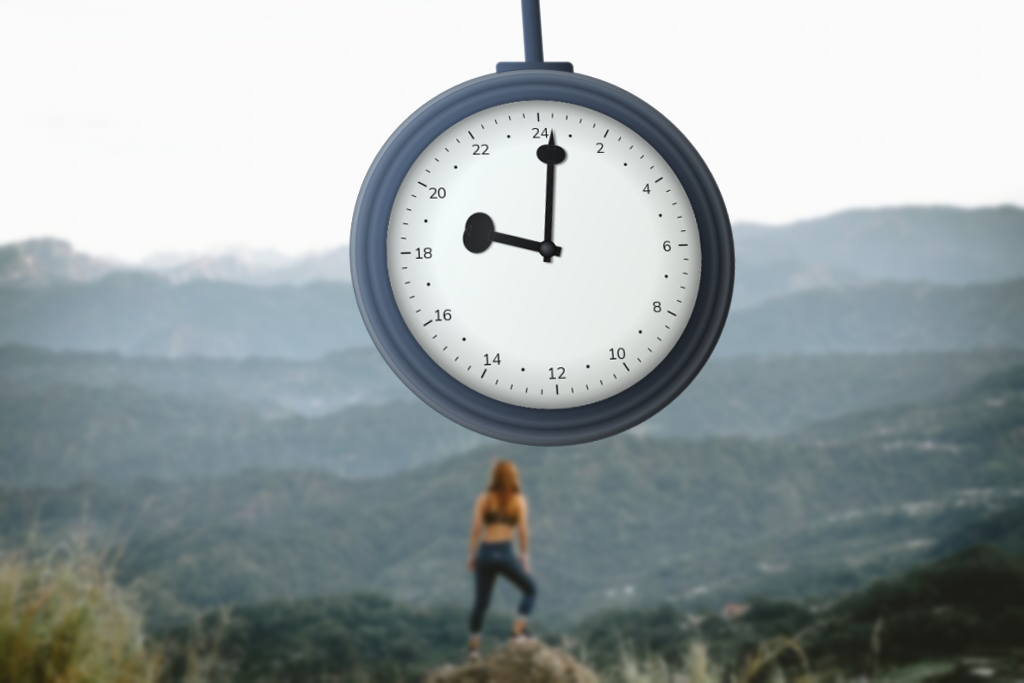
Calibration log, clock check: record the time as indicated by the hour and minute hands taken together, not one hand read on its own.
19:01
